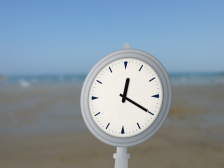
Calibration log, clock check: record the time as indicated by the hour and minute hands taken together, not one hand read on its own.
12:20
